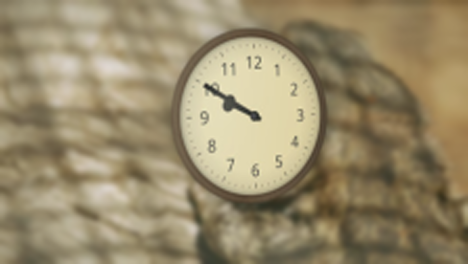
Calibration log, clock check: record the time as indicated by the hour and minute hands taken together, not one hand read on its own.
9:50
